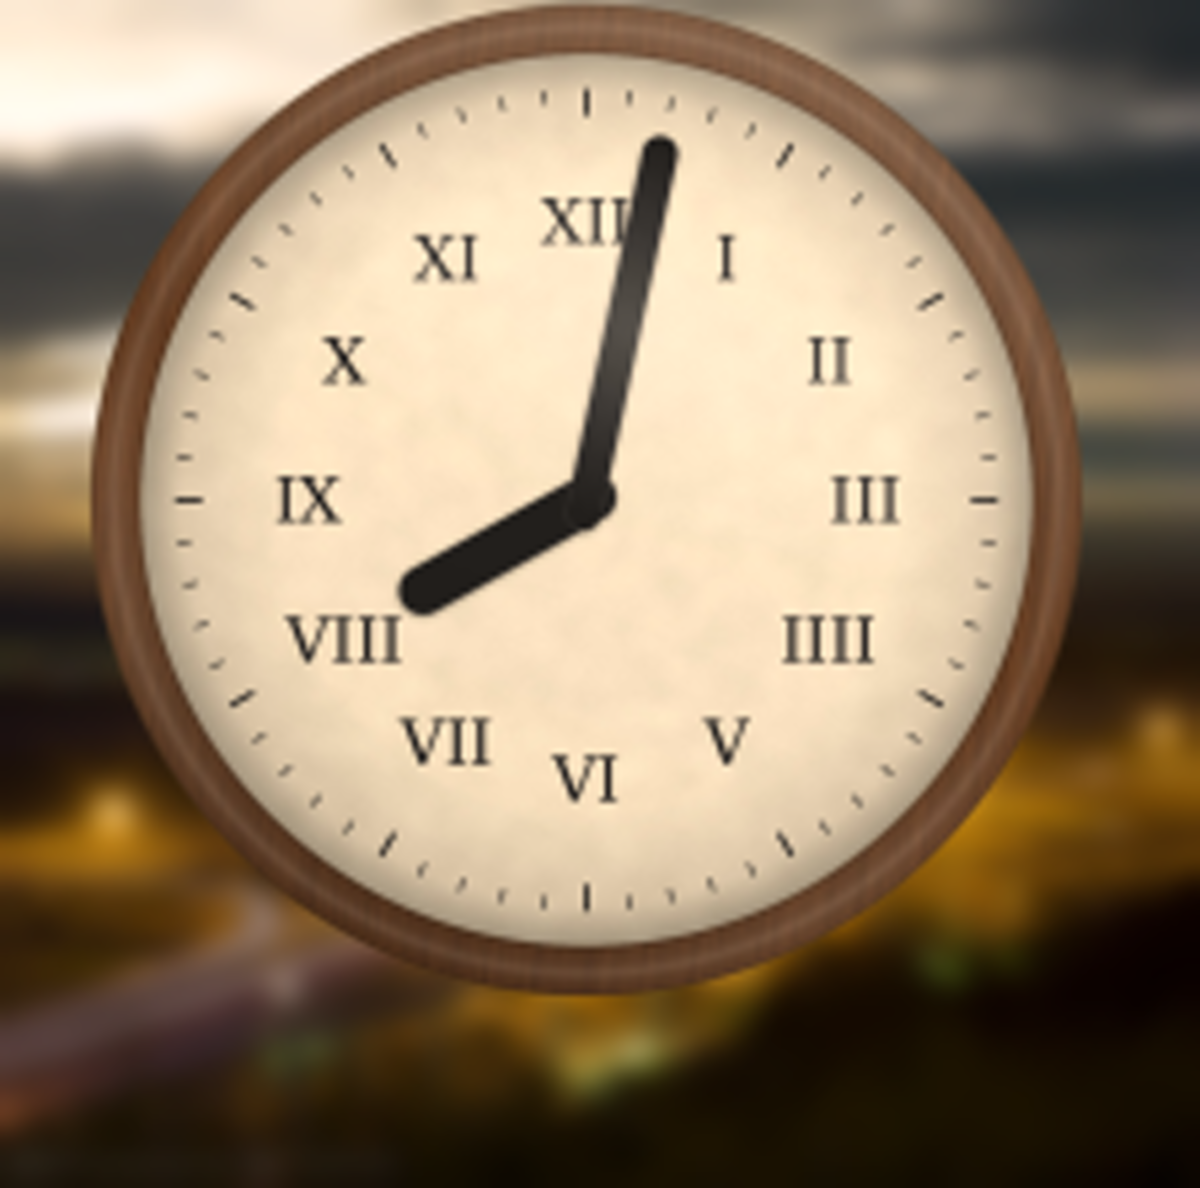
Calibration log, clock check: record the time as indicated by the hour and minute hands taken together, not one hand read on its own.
8:02
